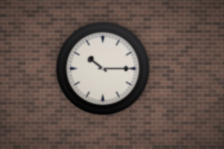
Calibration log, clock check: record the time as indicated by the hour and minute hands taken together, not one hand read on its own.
10:15
